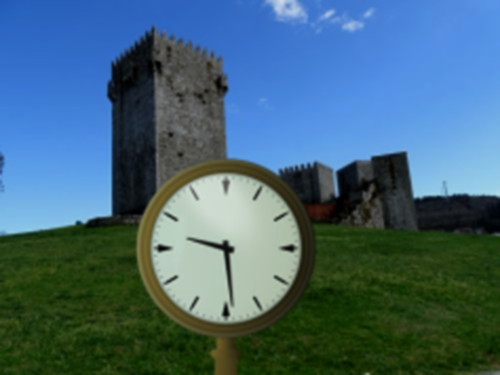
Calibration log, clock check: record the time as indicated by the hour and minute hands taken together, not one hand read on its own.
9:29
